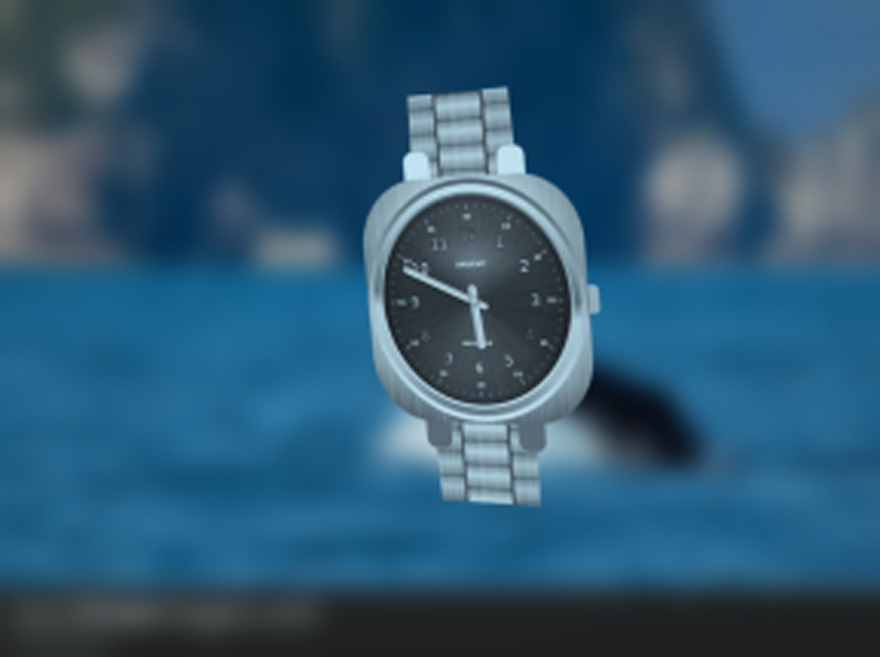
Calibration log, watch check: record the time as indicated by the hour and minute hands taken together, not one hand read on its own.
5:49
